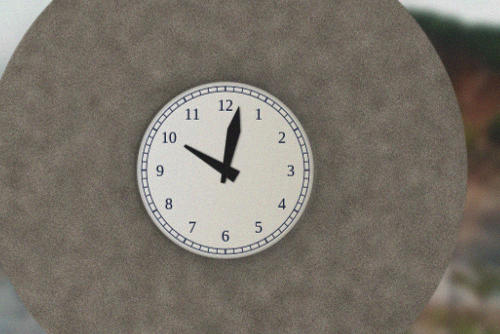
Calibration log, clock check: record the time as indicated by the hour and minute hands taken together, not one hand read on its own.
10:02
